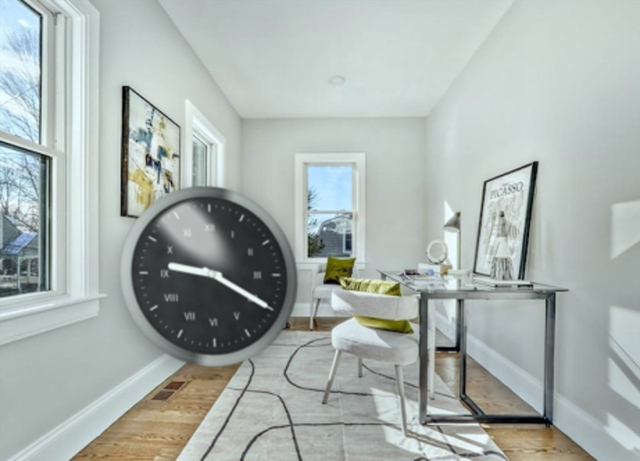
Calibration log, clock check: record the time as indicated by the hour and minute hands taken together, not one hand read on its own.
9:20
